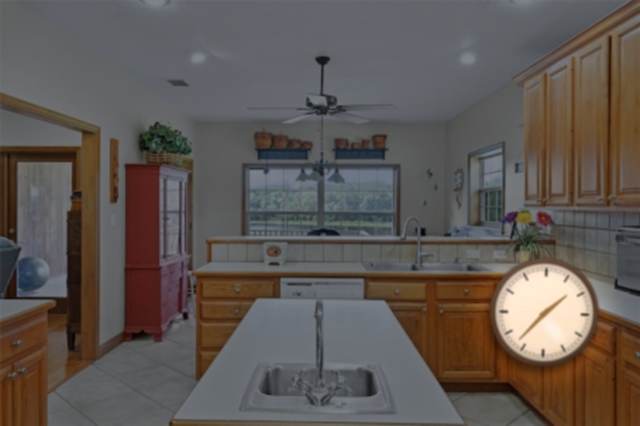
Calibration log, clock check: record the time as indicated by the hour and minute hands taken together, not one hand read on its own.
1:37
